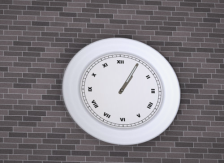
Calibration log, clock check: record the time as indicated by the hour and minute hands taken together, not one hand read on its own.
1:05
